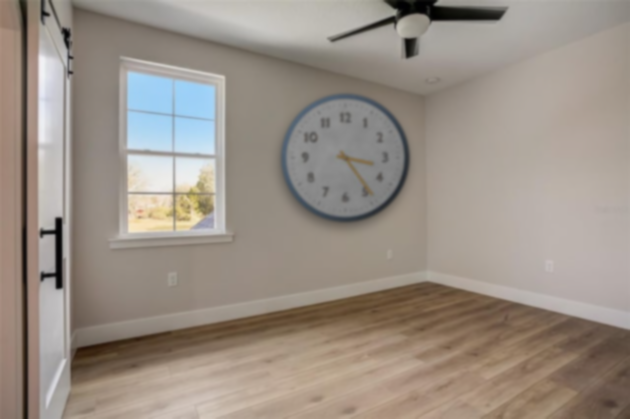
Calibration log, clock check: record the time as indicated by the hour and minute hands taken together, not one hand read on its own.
3:24
